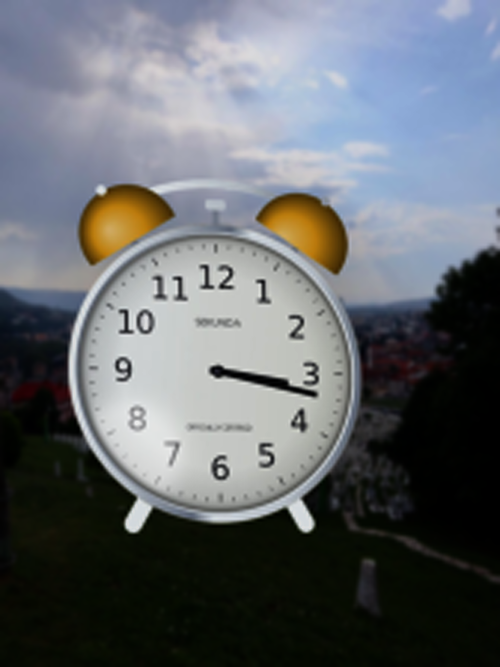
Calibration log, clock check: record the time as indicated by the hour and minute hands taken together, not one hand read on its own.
3:17
